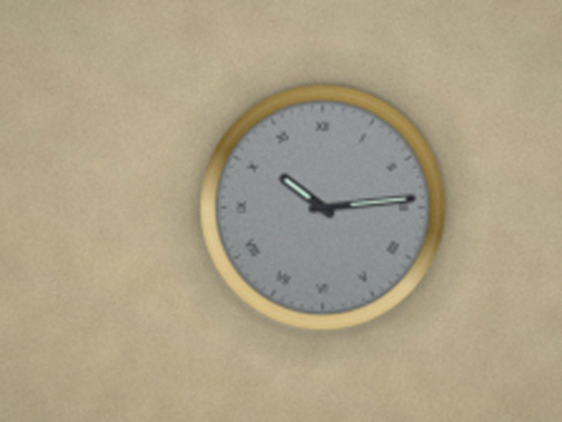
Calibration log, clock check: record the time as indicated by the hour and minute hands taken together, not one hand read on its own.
10:14
